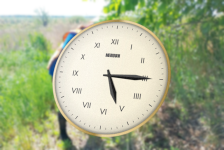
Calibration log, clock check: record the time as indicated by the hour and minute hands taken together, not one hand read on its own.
5:15
